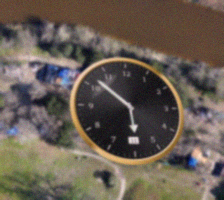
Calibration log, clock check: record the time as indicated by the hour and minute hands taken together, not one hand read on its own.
5:52
